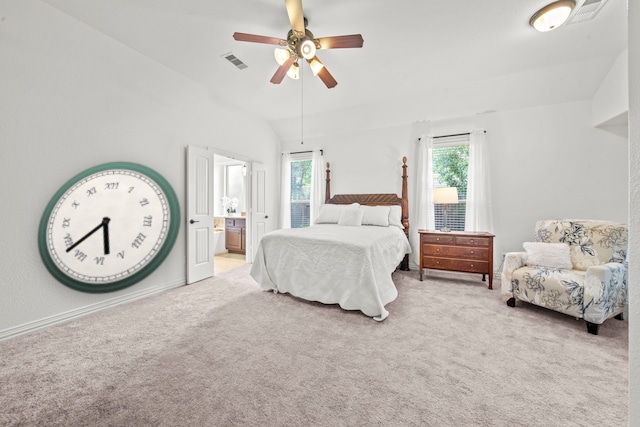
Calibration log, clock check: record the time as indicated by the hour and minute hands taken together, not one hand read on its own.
5:38
